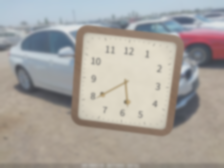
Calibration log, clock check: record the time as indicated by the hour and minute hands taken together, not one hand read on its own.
5:39
